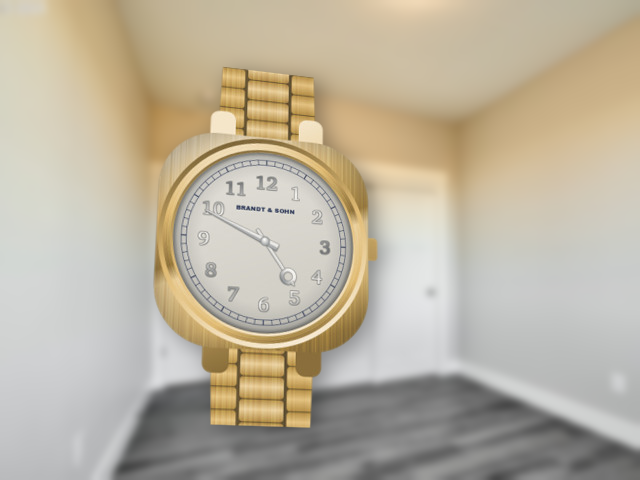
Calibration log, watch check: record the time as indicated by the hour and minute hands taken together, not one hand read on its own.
4:49
